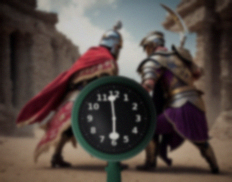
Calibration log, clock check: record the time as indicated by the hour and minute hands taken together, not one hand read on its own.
5:59
